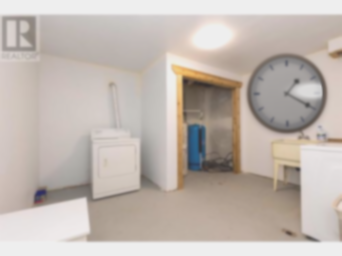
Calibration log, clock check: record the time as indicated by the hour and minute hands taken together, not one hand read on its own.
1:20
